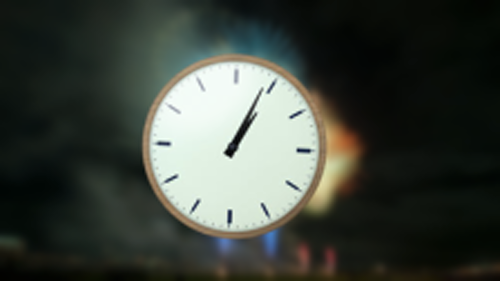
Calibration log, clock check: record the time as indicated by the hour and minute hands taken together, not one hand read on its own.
1:04
